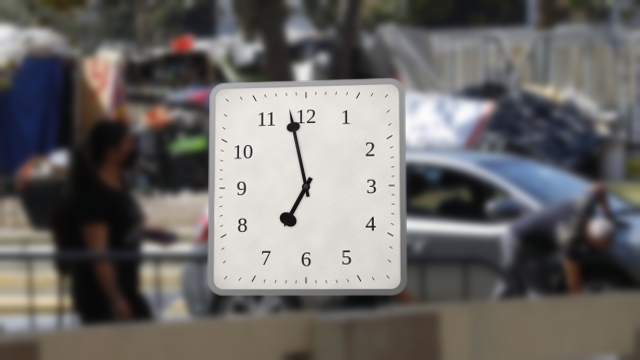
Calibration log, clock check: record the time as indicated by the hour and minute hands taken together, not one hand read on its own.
6:58
